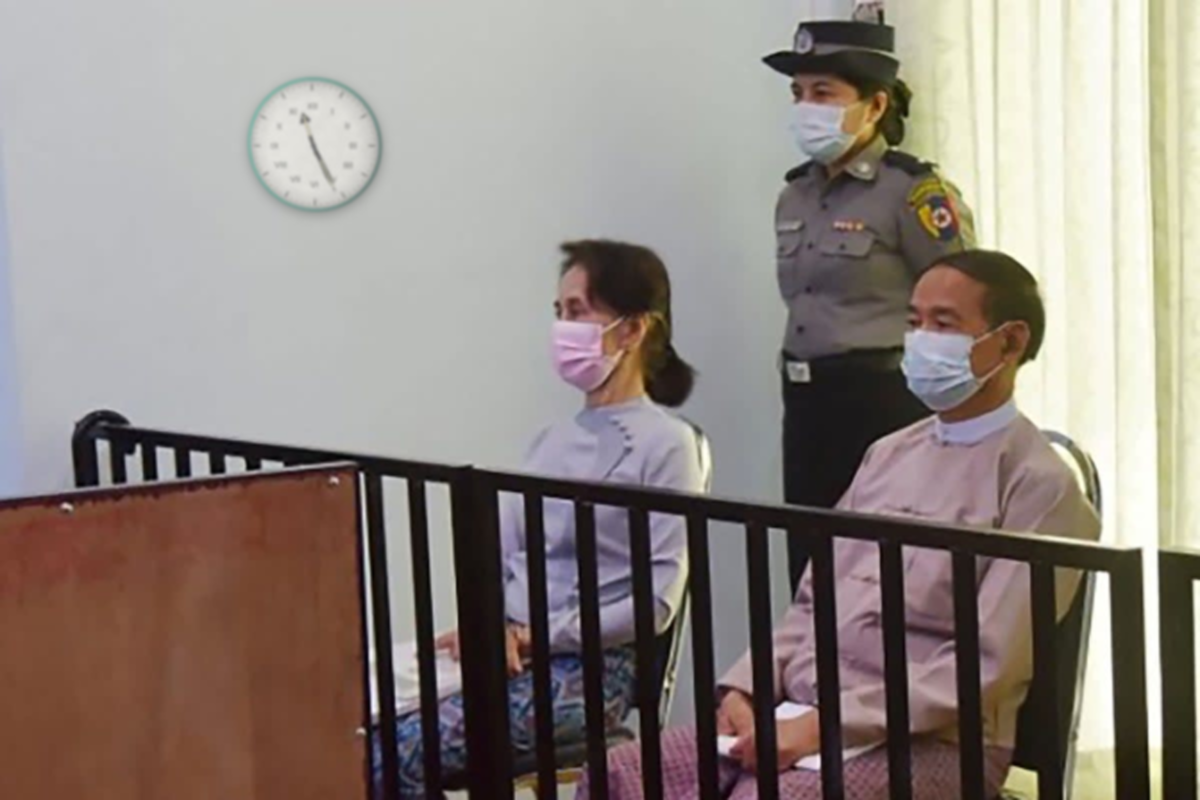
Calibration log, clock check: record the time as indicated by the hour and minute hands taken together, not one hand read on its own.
11:26
